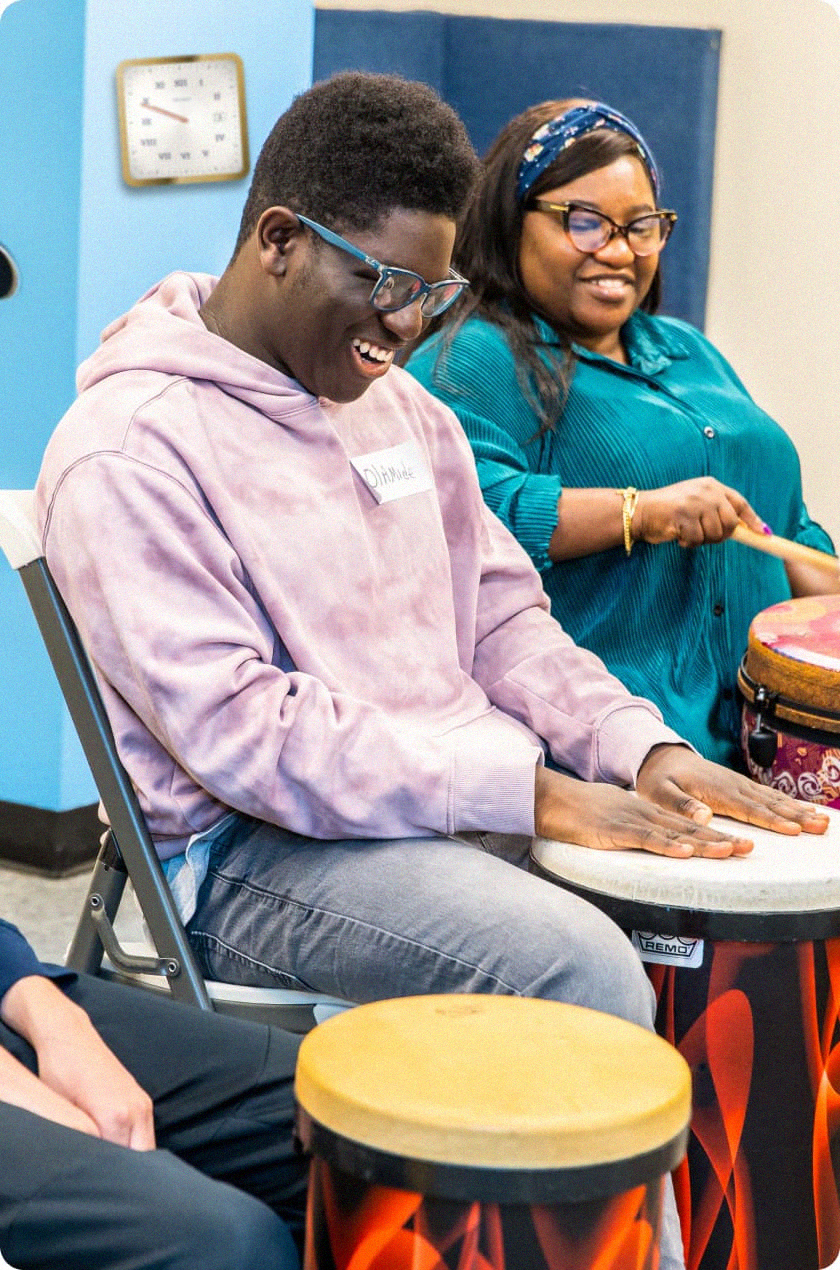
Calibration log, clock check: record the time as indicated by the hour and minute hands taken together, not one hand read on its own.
9:49
